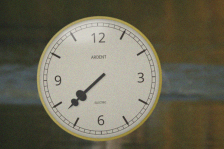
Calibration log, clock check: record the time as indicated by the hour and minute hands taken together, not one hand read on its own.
7:38
